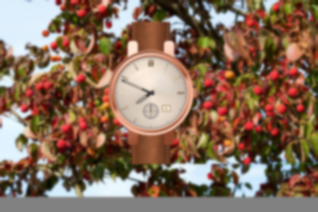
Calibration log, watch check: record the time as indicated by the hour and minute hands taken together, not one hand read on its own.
7:49
